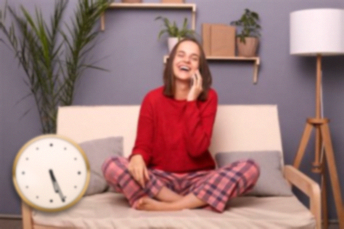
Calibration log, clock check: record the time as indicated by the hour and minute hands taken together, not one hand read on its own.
5:26
